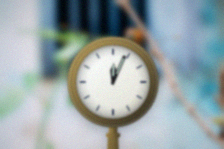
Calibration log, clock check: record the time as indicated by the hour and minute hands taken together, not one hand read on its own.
12:04
